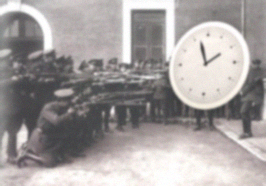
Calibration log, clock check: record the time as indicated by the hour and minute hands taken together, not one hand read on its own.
1:57
